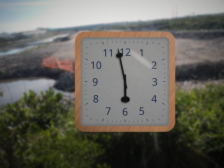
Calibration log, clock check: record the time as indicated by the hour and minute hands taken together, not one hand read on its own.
5:58
